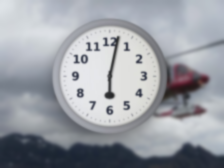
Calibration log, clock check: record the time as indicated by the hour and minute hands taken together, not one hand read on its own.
6:02
